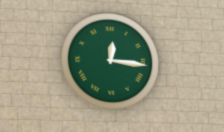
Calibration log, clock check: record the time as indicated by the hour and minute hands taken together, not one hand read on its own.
12:16
